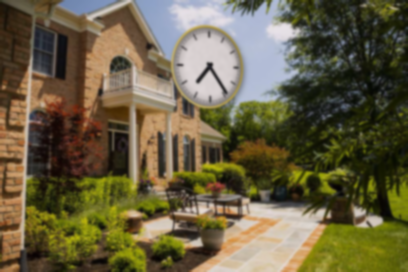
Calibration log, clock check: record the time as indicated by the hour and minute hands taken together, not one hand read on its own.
7:24
